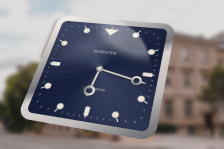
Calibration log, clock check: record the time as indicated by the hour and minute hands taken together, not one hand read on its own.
6:17
